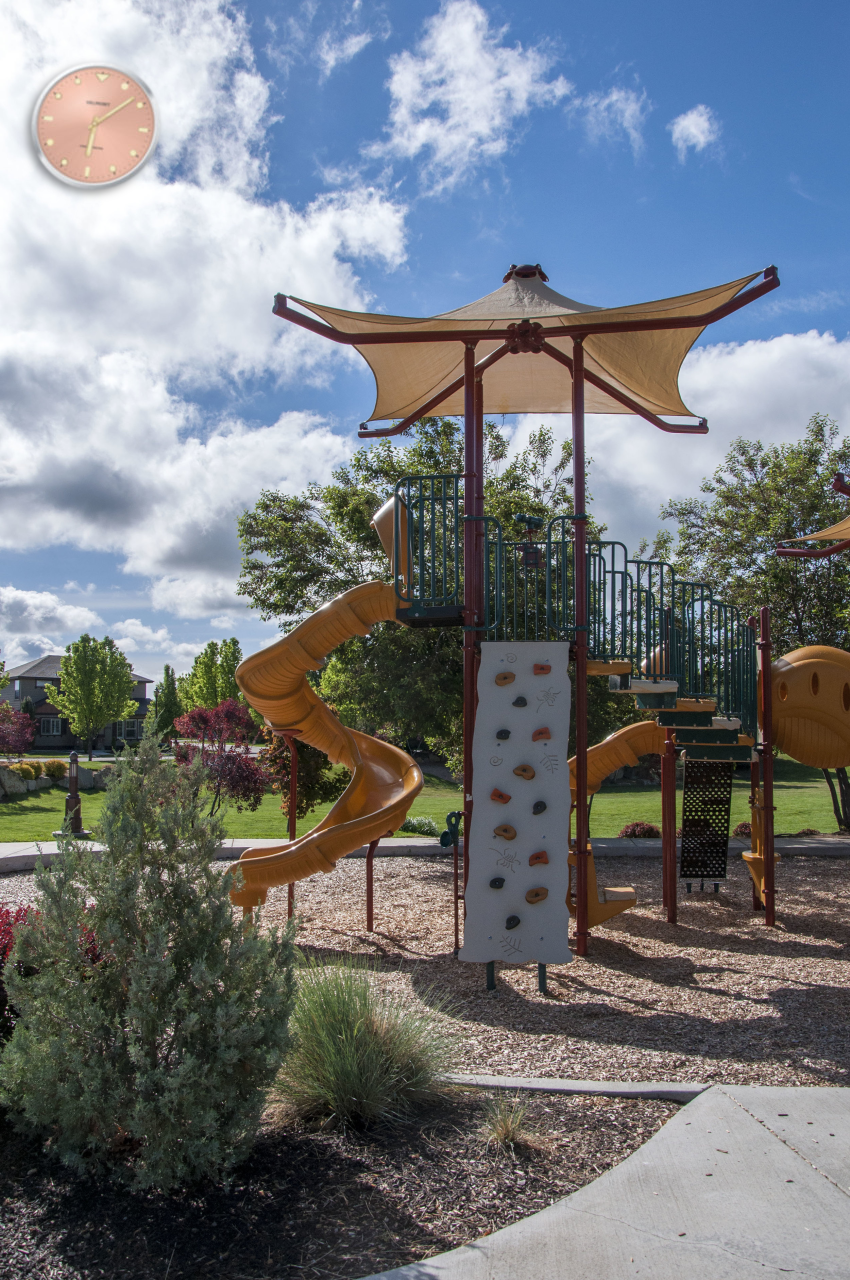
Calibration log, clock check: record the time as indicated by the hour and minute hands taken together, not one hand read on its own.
6:08
